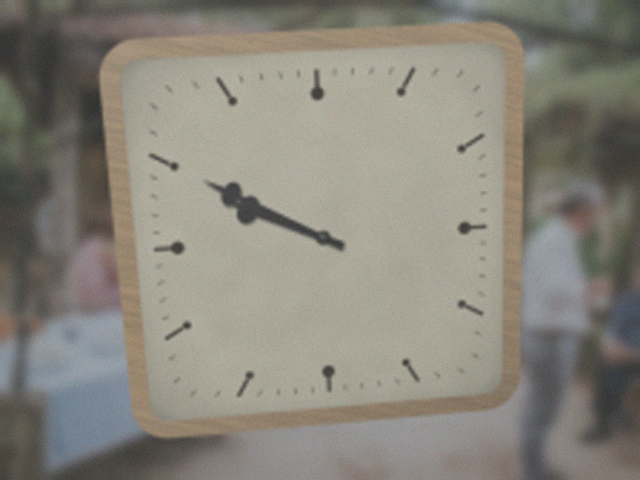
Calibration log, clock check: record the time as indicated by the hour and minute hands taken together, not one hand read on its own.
9:50
